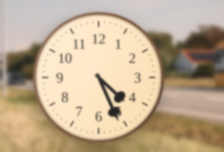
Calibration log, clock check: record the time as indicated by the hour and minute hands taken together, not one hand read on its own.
4:26
